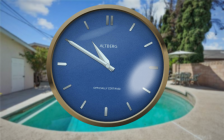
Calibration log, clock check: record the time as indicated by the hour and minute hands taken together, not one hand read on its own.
10:50
